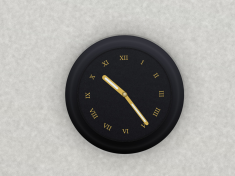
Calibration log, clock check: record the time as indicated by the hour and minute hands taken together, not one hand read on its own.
10:24
